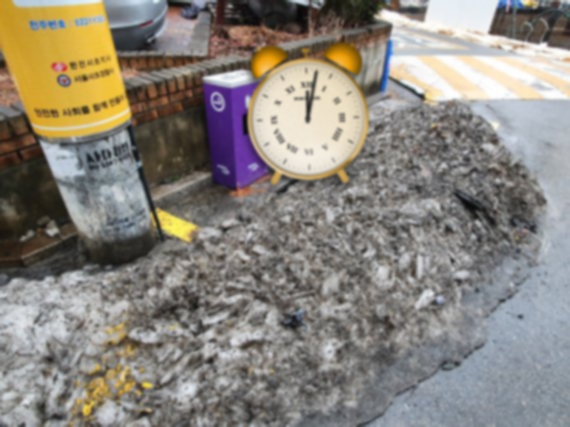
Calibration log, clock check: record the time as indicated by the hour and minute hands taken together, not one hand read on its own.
12:02
